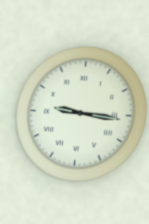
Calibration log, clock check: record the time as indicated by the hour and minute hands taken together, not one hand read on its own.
9:16
